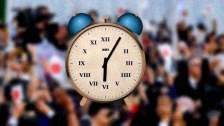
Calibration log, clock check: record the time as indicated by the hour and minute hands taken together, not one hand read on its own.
6:05
